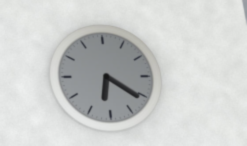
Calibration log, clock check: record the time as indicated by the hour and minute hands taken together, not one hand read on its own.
6:21
